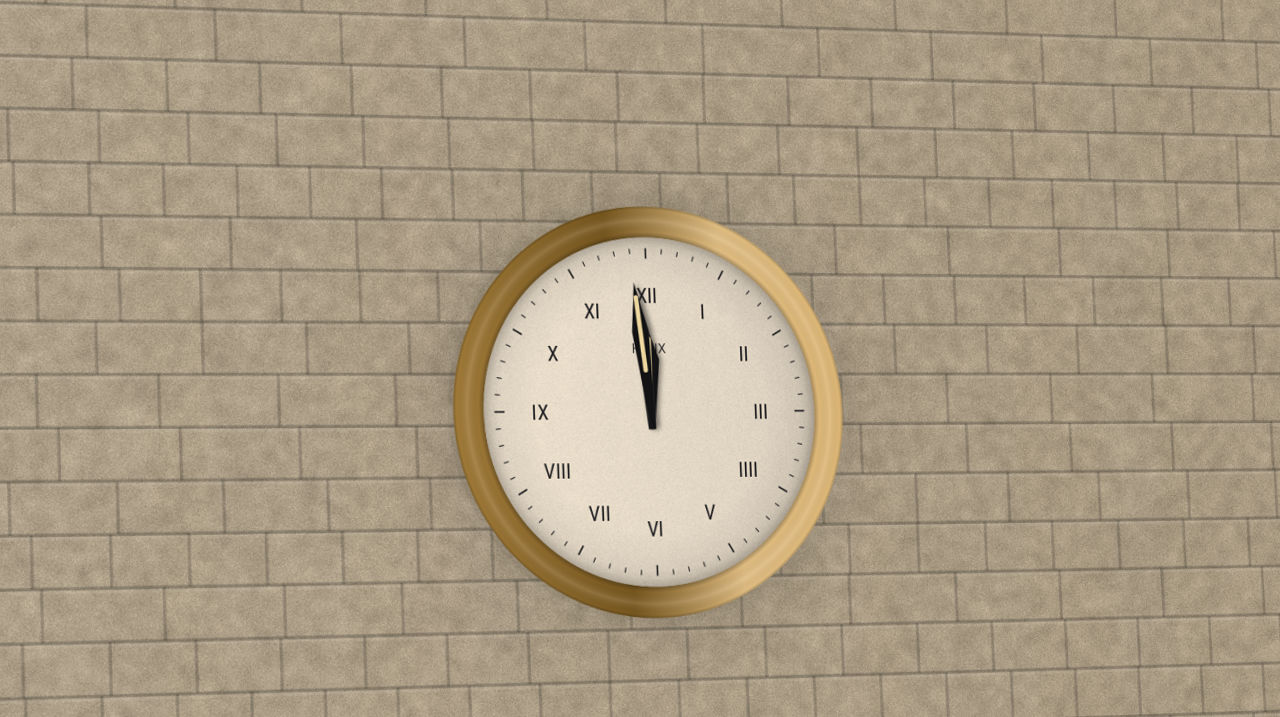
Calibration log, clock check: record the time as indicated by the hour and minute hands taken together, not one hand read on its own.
11:59
